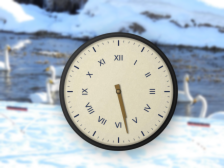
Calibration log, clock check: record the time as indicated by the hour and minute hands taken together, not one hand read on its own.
5:28
